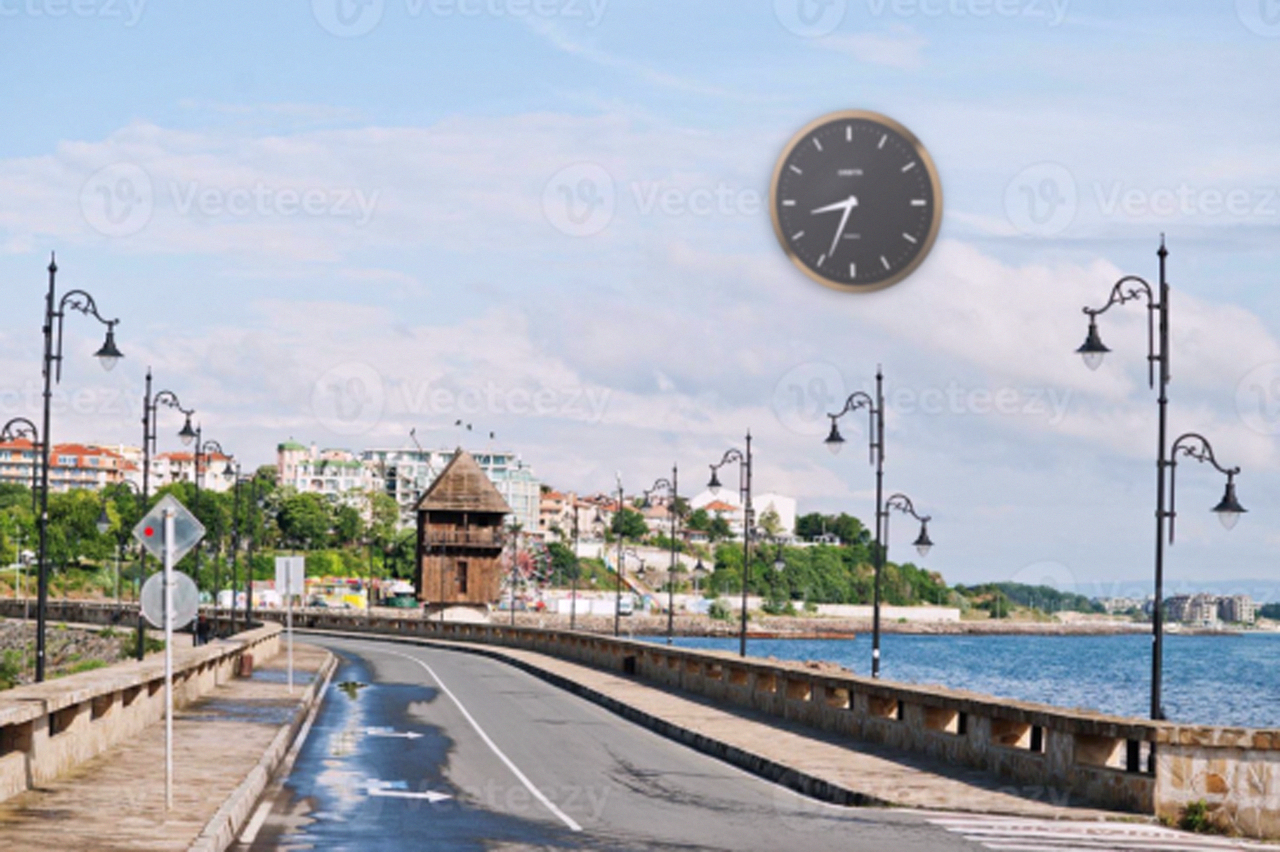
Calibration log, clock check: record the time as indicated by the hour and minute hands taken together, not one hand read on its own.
8:34
